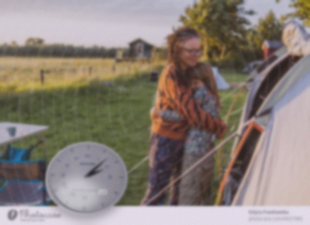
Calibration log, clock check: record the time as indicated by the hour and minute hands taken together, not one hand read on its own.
2:07
